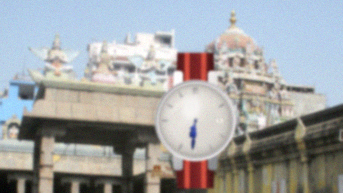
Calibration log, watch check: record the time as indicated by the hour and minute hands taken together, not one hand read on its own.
6:31
